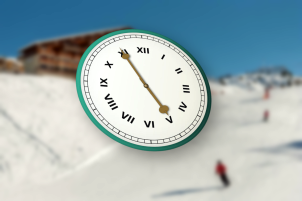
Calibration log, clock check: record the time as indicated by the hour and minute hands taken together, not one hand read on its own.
4:55
